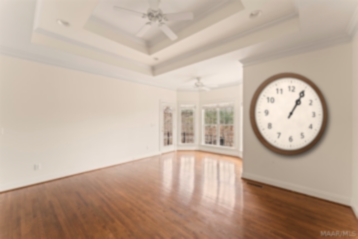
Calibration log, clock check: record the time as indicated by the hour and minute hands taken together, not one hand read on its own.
1:05
